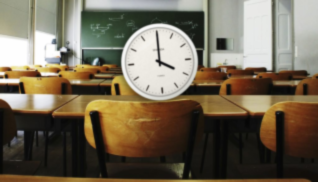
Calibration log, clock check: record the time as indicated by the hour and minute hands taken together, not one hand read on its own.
4:00
